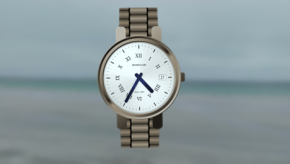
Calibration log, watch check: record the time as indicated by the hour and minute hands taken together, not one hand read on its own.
4:35
